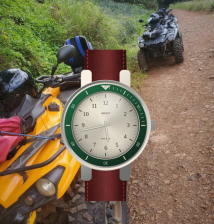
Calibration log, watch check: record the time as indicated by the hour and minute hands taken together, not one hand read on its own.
5:43
